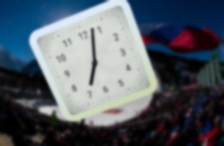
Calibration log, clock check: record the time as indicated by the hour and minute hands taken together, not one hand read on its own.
7:03
